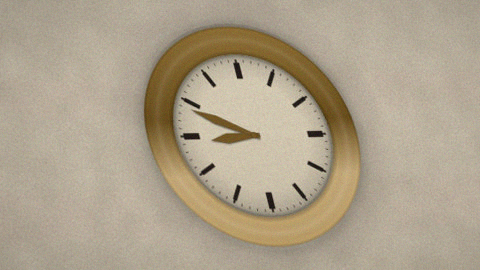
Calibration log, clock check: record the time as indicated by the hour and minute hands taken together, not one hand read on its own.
8:49
